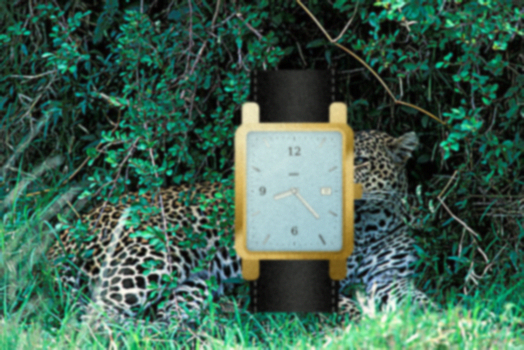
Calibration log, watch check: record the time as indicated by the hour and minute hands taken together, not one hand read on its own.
8:23
